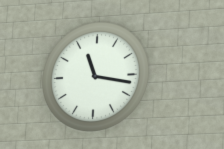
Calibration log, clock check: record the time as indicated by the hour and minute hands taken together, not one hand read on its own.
11:17
